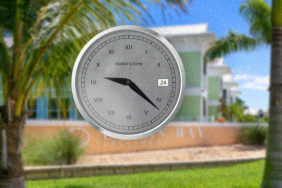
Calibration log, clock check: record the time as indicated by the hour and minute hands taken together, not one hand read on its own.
9:22
